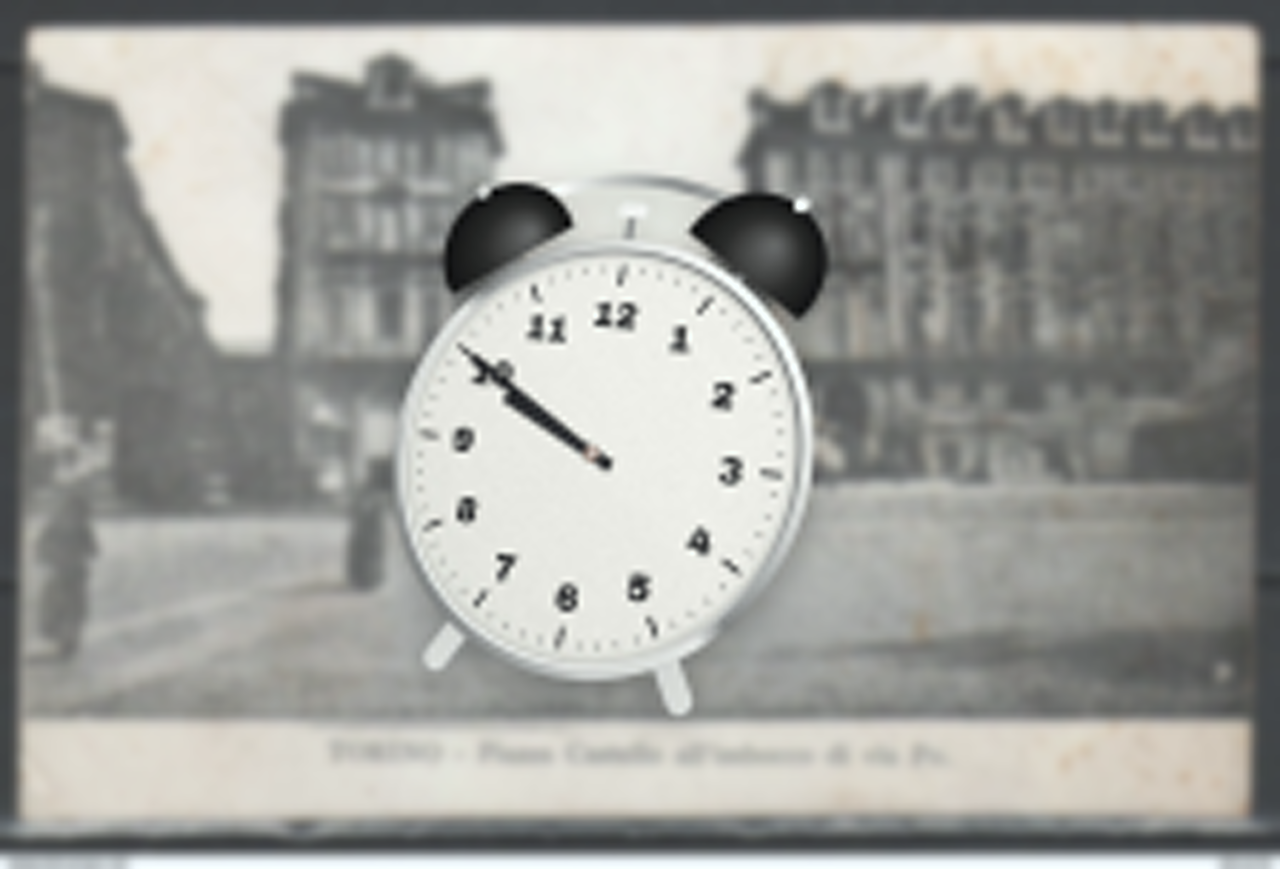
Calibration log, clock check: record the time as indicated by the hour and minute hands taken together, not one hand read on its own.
9:50
